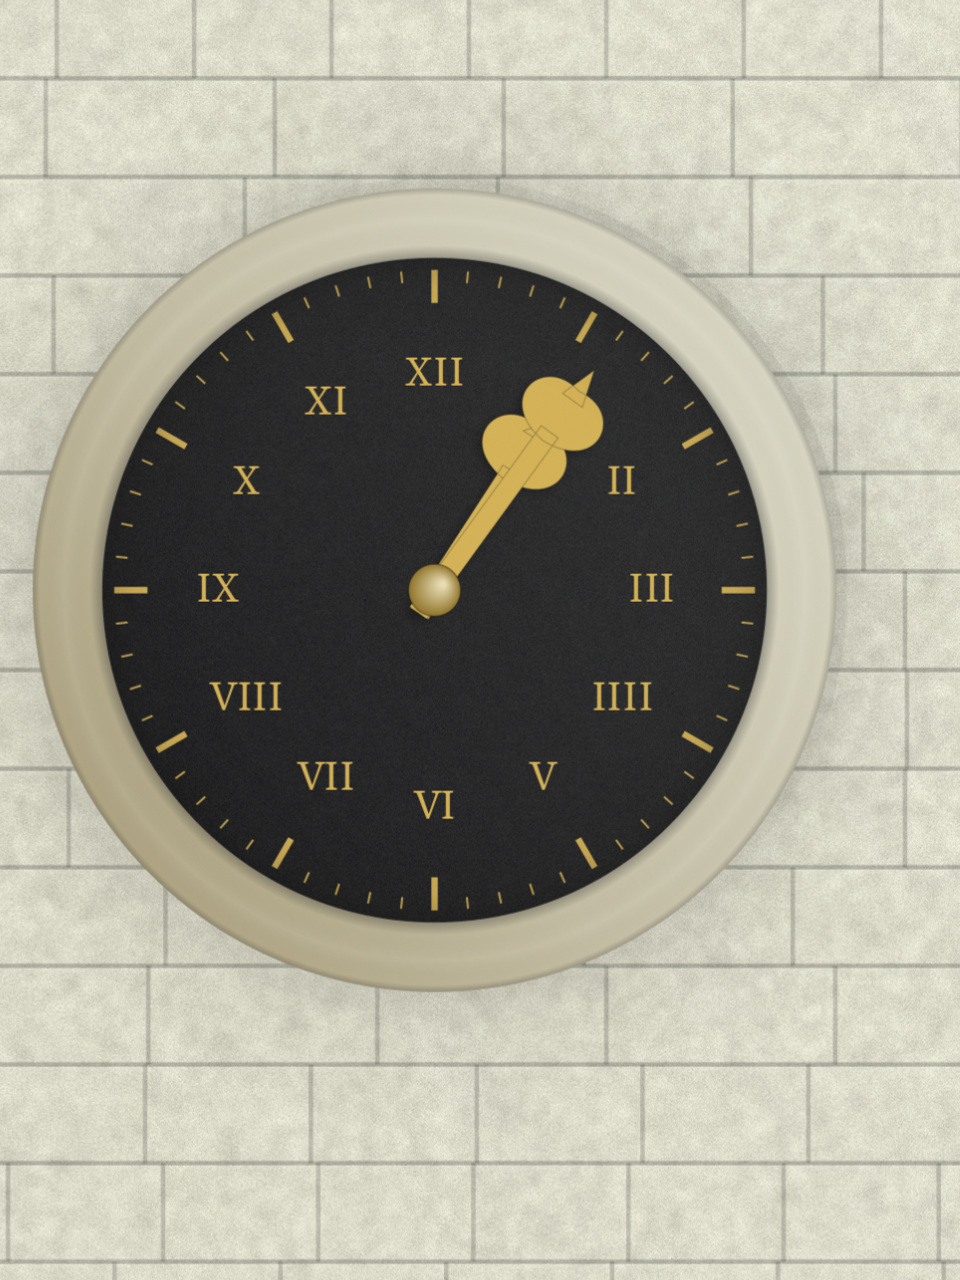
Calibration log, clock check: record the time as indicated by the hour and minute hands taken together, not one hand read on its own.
1:06
